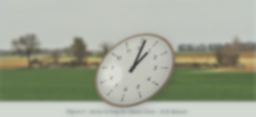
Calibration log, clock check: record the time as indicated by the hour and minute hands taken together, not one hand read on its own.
1:01
